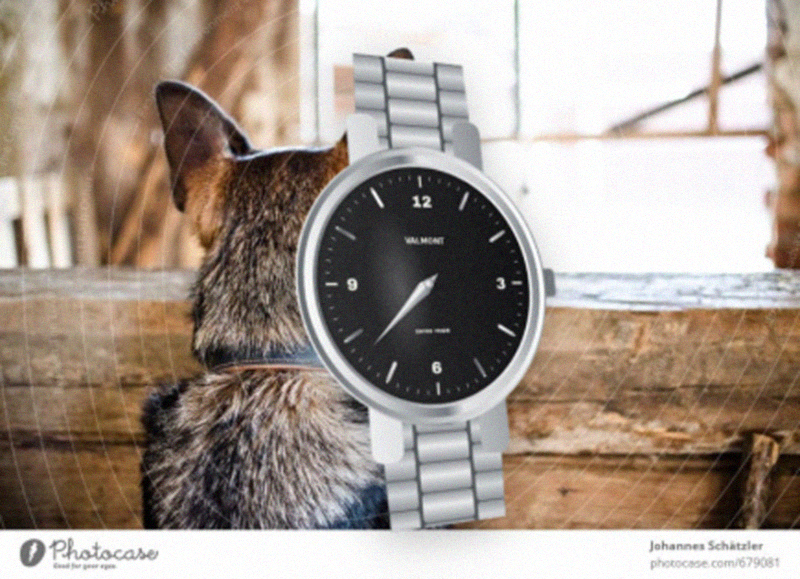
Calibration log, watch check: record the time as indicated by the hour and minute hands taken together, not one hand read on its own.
7:38
